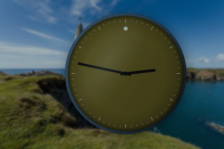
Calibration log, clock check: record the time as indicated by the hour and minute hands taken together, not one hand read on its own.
2:47
